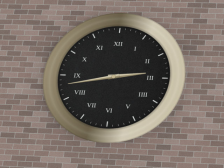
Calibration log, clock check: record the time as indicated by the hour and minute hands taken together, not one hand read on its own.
2:43
